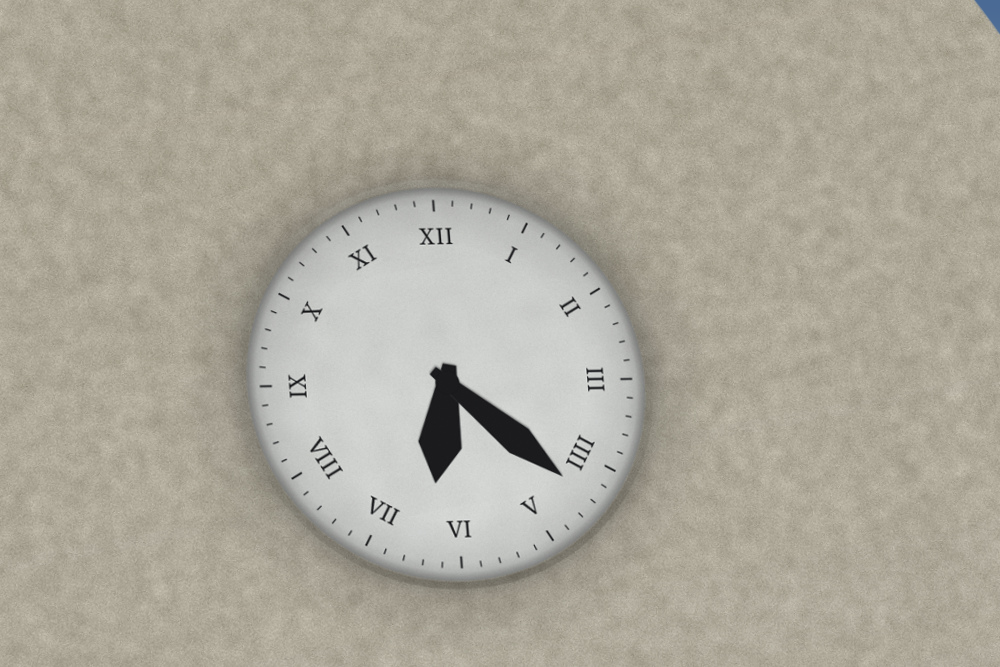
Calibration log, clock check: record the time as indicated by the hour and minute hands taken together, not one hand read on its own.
6:22
